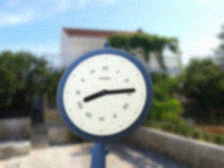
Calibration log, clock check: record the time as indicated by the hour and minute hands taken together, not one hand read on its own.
8:14
